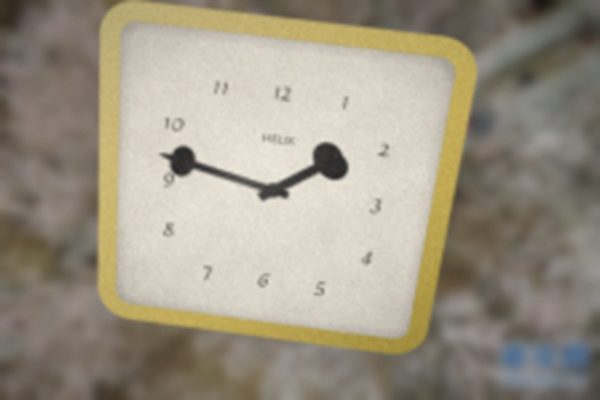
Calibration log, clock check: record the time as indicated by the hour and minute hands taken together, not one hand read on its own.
1:47
